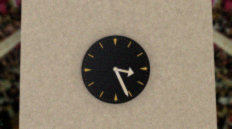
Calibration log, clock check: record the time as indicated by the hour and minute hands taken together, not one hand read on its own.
3:26
